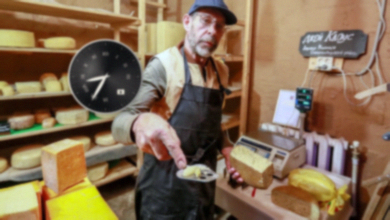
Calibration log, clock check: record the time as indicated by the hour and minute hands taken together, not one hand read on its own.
8:35
